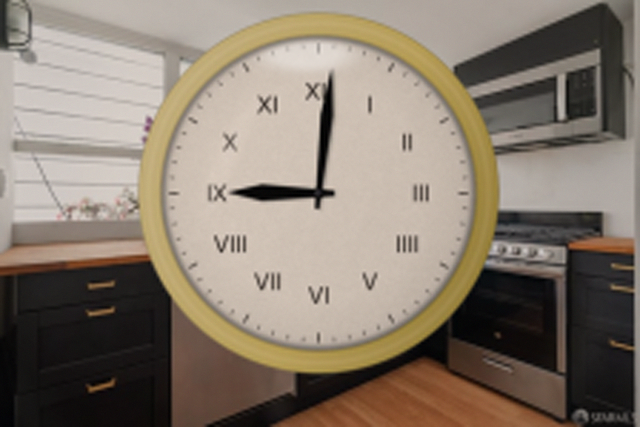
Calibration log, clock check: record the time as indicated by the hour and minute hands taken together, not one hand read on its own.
9:01
